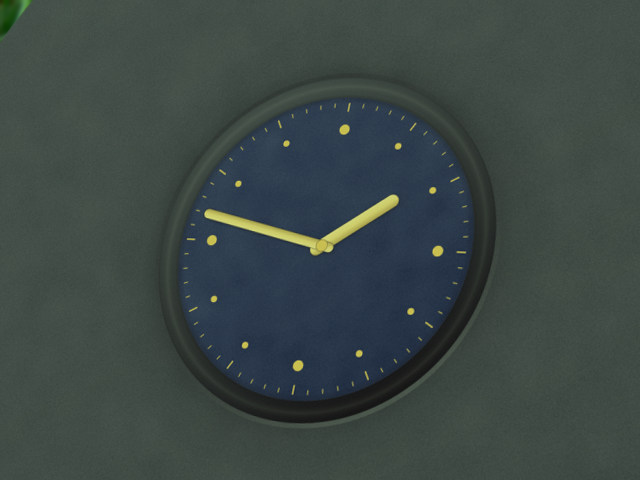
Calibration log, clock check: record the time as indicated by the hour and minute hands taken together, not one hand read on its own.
1:47
